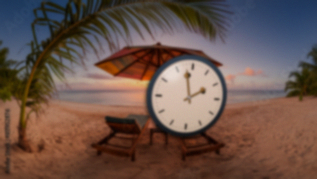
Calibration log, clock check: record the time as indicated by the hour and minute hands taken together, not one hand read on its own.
1:58
